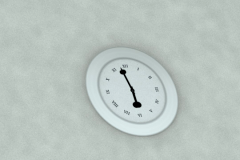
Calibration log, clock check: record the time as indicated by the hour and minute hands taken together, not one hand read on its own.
5:58
